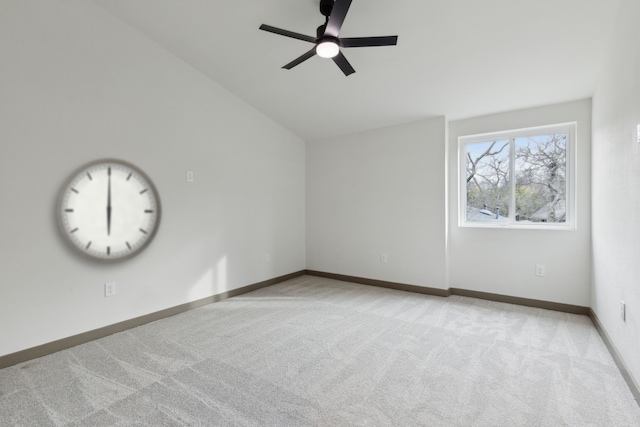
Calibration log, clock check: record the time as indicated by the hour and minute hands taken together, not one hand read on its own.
6:00
